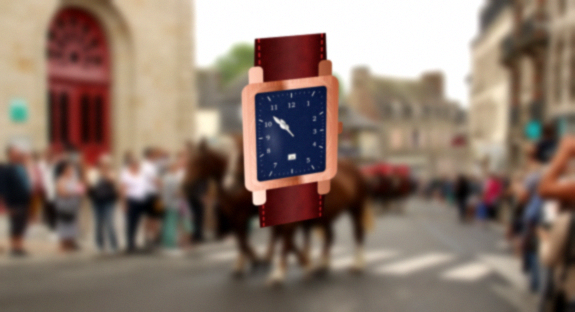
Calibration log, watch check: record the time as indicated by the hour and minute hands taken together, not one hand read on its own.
10:53
